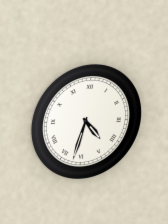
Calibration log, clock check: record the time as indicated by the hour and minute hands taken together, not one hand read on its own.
4:32
